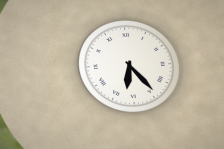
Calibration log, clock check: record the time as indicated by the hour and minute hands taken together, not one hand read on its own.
6:24
